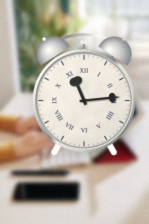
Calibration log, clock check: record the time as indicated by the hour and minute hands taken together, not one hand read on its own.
11:14
